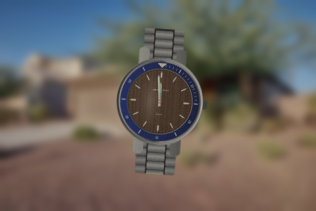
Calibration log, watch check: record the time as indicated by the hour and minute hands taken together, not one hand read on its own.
11:59
